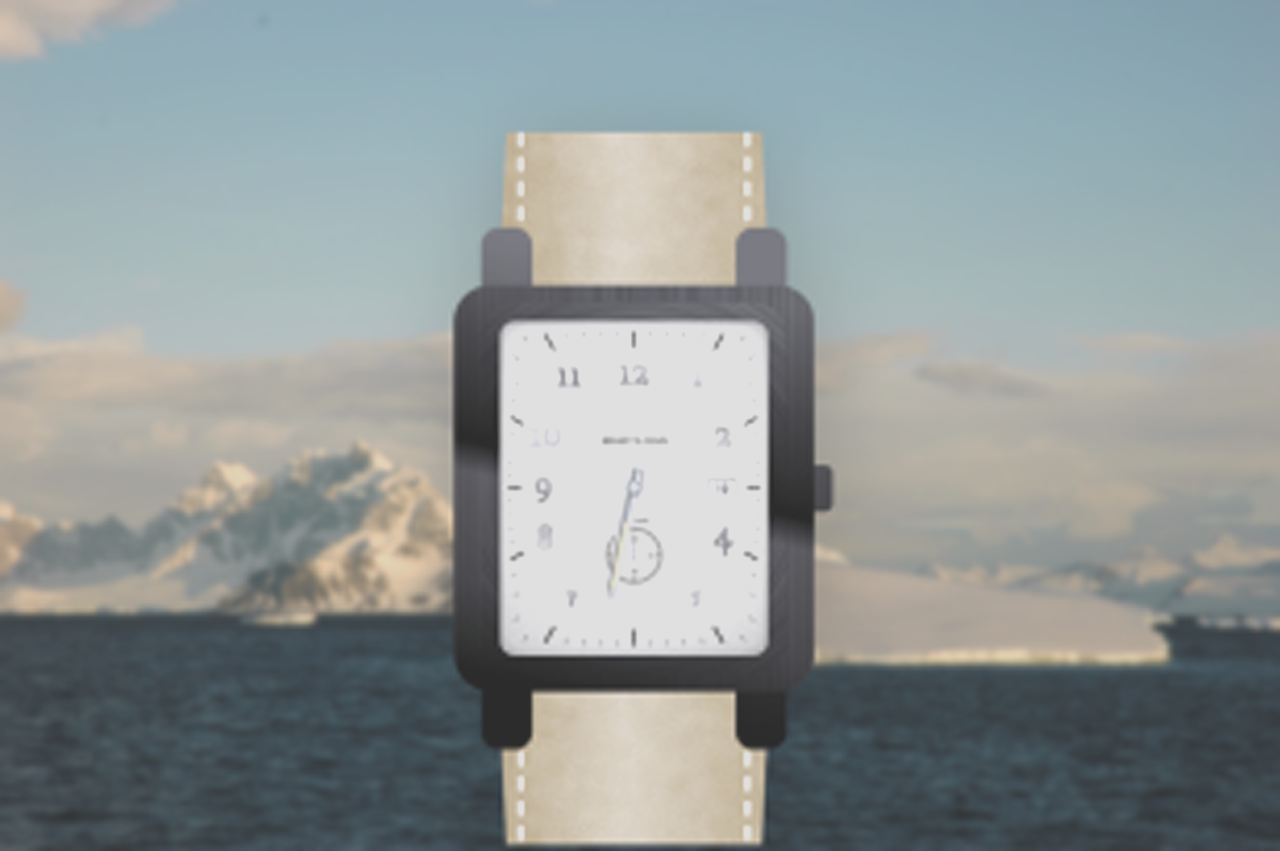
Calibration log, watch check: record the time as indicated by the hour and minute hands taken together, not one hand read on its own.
6:32
